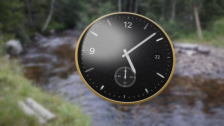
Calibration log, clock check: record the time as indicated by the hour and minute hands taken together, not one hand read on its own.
5:08
